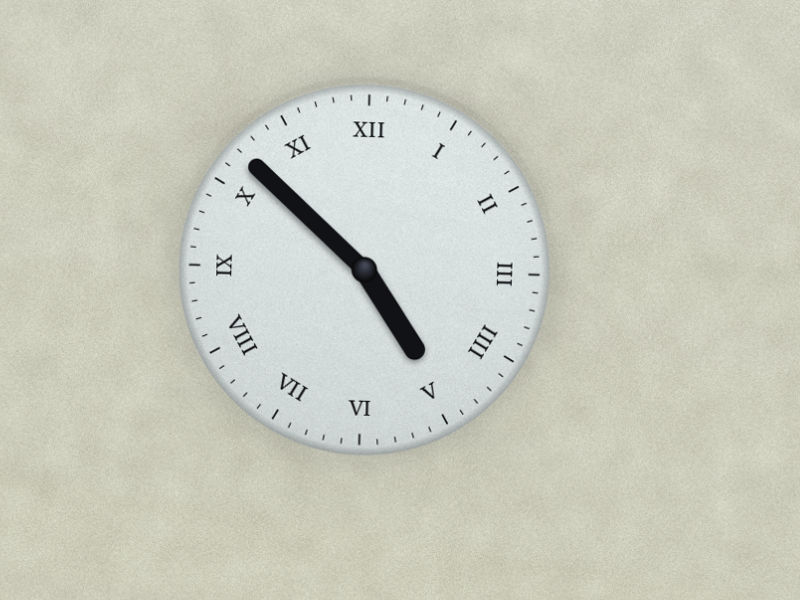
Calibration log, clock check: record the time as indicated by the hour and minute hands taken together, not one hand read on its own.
4:52
